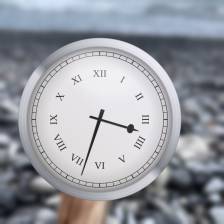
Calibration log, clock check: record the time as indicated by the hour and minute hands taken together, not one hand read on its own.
3:33
